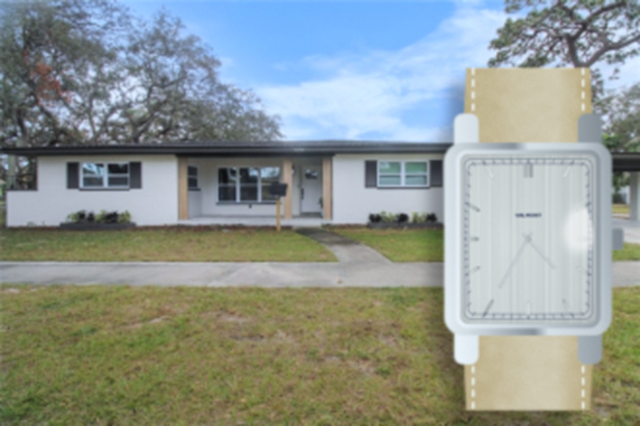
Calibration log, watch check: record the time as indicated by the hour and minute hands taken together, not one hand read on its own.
4:35
